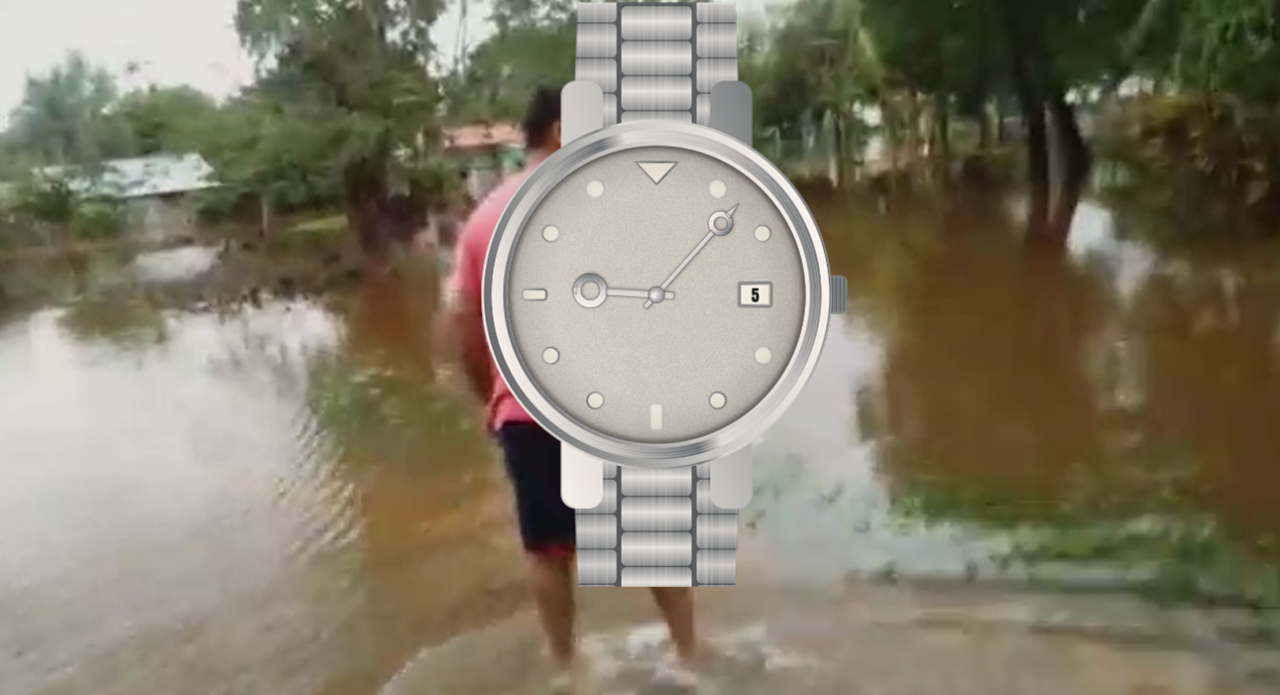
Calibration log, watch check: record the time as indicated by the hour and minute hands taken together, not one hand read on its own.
9:07
